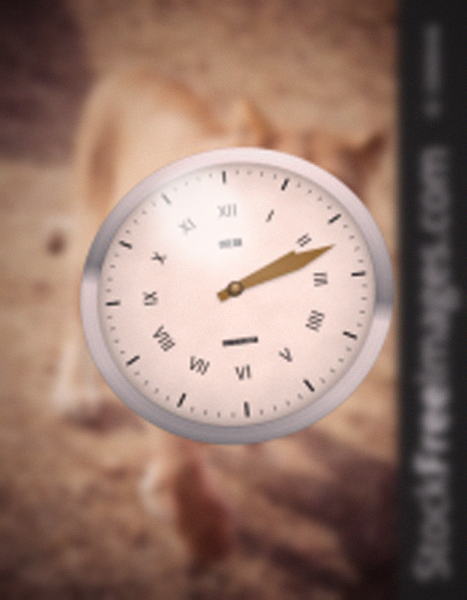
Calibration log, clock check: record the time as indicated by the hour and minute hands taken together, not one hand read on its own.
2:12
